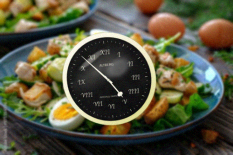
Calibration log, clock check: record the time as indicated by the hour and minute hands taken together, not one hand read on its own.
4:53
